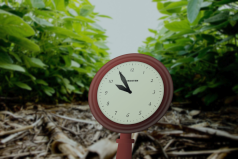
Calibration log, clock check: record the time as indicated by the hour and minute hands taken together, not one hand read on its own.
9:55
